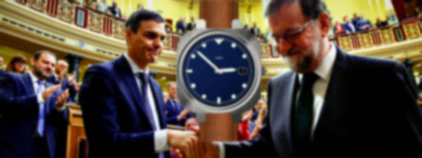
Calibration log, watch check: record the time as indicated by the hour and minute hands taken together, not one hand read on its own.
2:52
